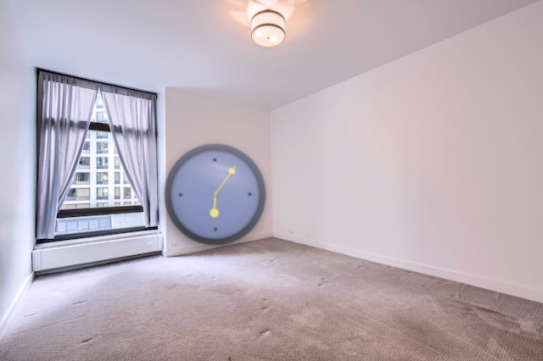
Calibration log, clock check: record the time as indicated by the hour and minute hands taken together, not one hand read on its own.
6:06
